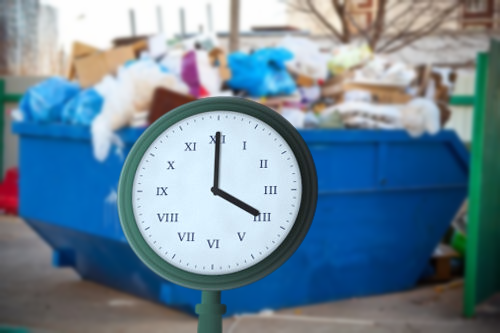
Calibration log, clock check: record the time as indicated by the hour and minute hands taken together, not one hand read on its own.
4:00
